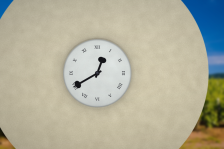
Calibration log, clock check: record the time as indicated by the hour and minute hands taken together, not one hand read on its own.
12:40
